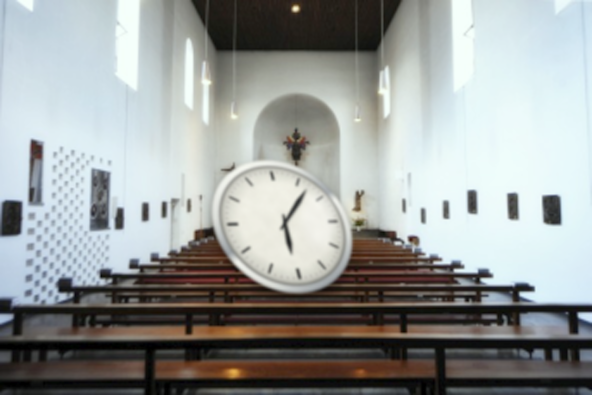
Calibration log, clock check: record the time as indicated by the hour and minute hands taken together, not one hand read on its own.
6:07
